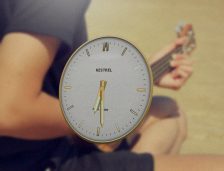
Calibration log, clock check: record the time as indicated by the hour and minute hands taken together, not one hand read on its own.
6:29
